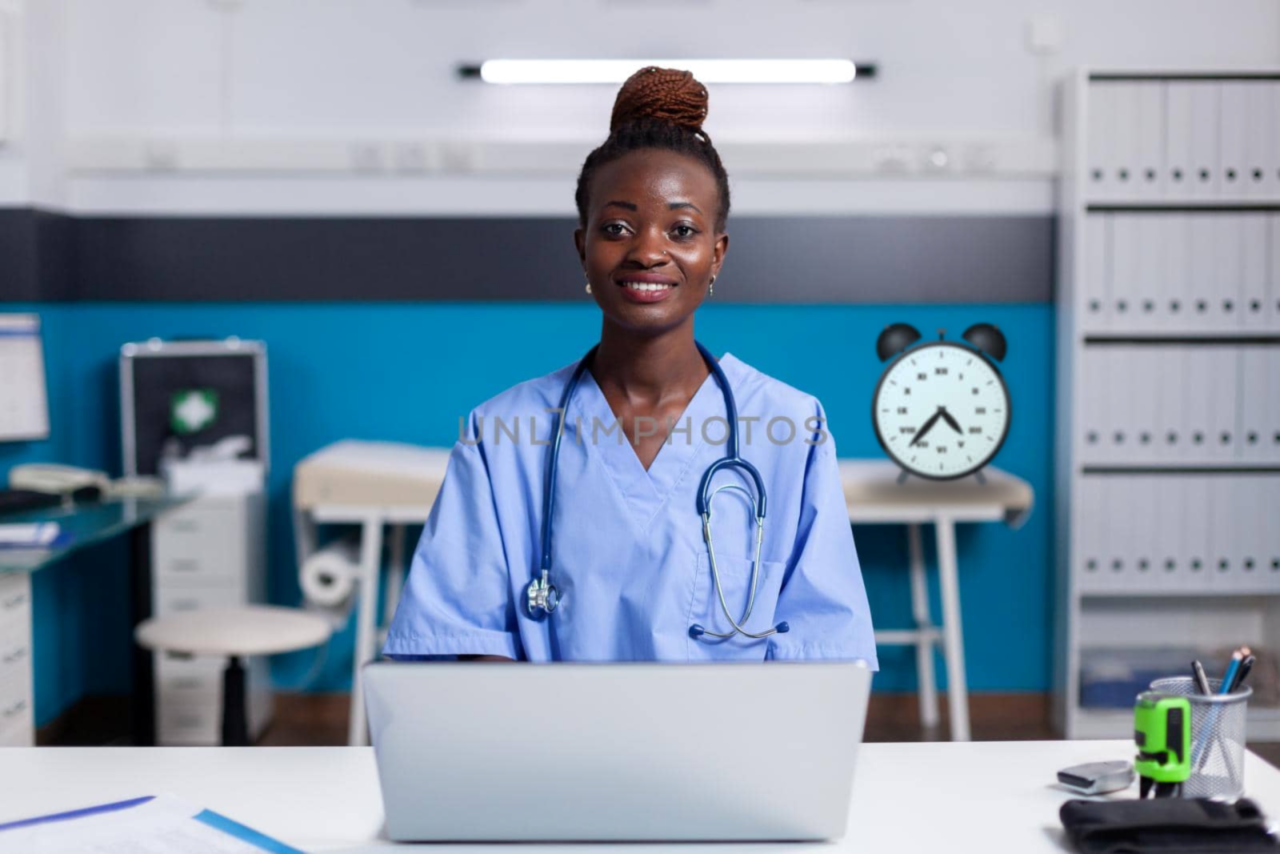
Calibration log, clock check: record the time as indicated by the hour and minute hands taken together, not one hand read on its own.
4:37
